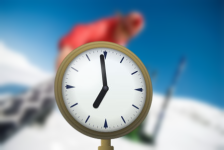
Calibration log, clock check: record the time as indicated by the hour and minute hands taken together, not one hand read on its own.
6:59
